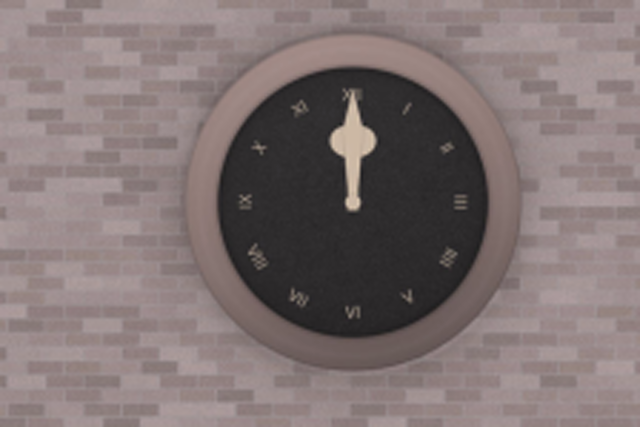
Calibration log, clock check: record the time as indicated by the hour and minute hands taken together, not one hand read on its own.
12:00
